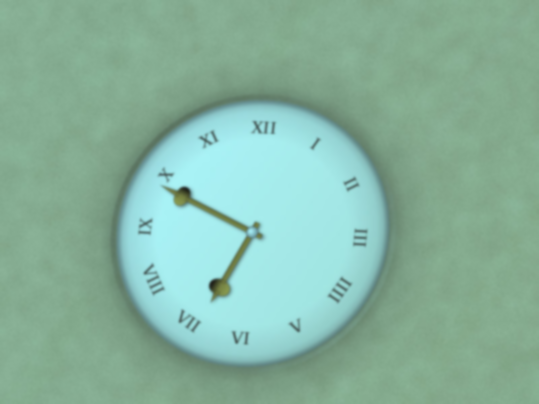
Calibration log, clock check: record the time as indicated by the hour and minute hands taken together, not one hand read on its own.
6:49
